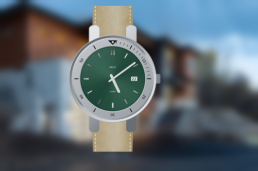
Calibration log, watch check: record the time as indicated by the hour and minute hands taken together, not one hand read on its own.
5:09
